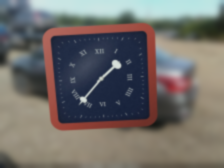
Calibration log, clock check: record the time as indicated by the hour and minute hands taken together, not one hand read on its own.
1:37
